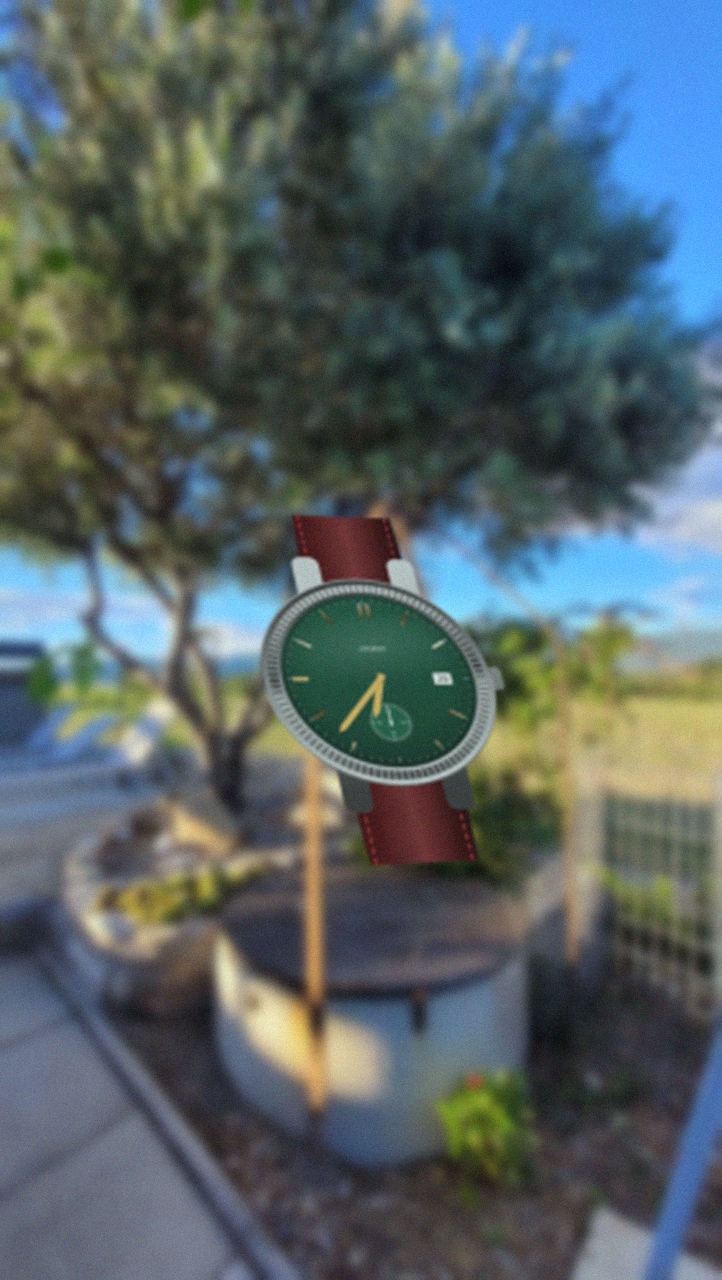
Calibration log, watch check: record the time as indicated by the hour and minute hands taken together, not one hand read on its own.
6:37
